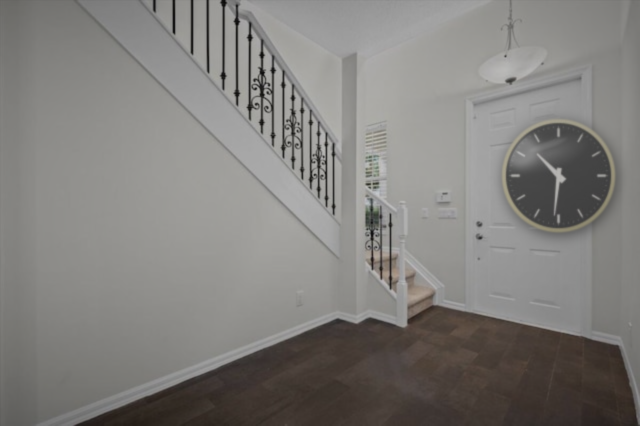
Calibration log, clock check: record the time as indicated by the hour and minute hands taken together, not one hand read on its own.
10:31
